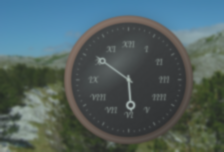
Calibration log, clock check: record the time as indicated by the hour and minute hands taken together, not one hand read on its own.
5:51
